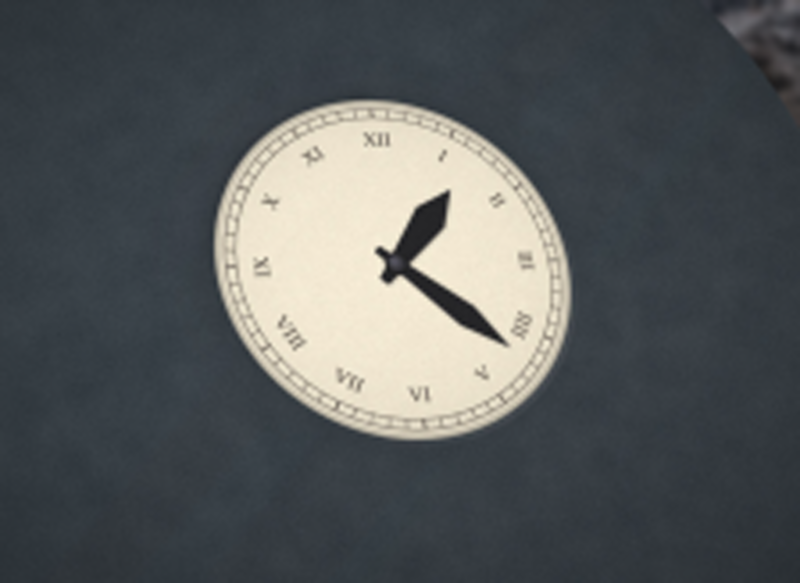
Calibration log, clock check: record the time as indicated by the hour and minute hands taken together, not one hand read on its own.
1:22
